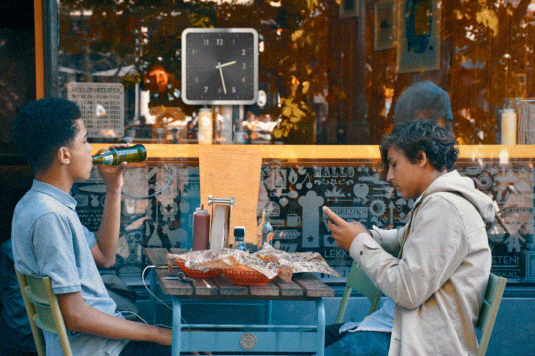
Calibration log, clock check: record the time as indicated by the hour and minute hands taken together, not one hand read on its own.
2:28
